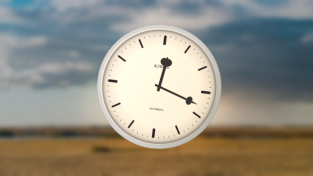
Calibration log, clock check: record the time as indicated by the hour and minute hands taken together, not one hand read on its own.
12:18
